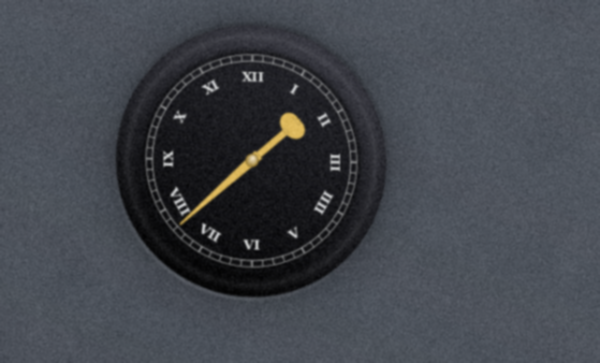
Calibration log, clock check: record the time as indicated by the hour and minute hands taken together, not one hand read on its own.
1:38
